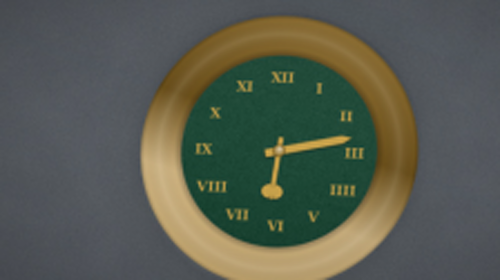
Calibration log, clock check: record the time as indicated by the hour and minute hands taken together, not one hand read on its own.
6:13
